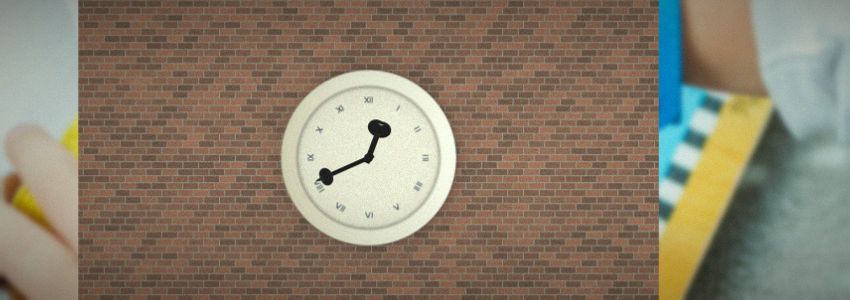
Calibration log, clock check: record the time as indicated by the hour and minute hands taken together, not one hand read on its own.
12:41
